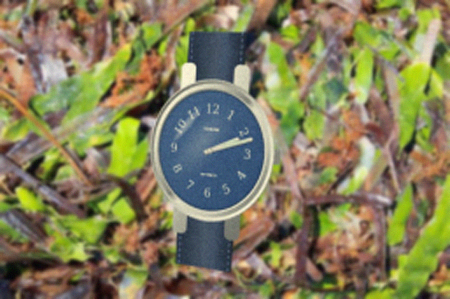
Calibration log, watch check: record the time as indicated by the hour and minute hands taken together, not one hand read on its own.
2:12
